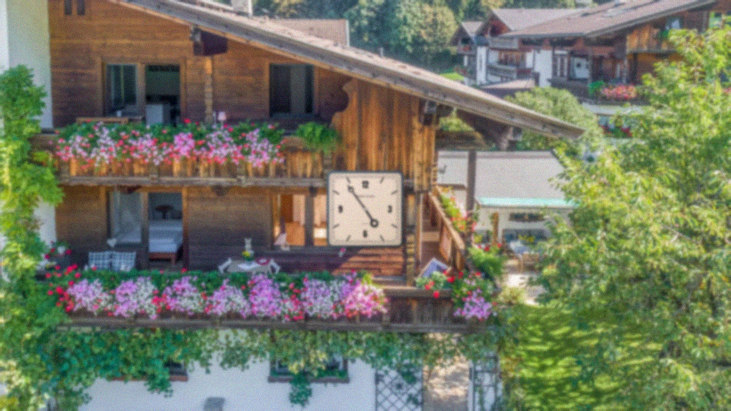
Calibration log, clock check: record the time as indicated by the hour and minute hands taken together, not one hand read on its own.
4:54
